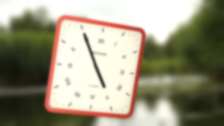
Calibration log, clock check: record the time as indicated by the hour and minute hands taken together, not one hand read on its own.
4:55
